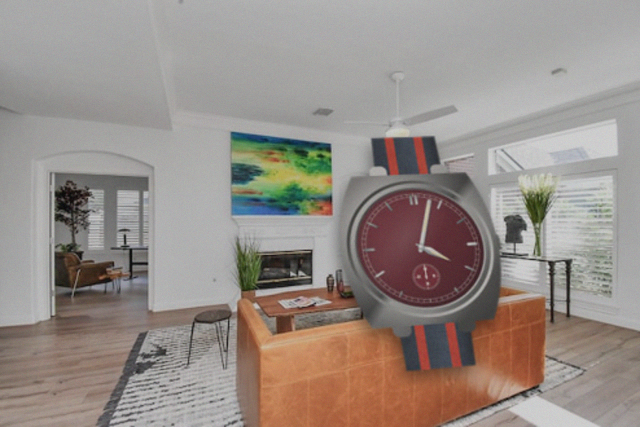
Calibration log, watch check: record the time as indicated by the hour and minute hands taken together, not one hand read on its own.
4:03
